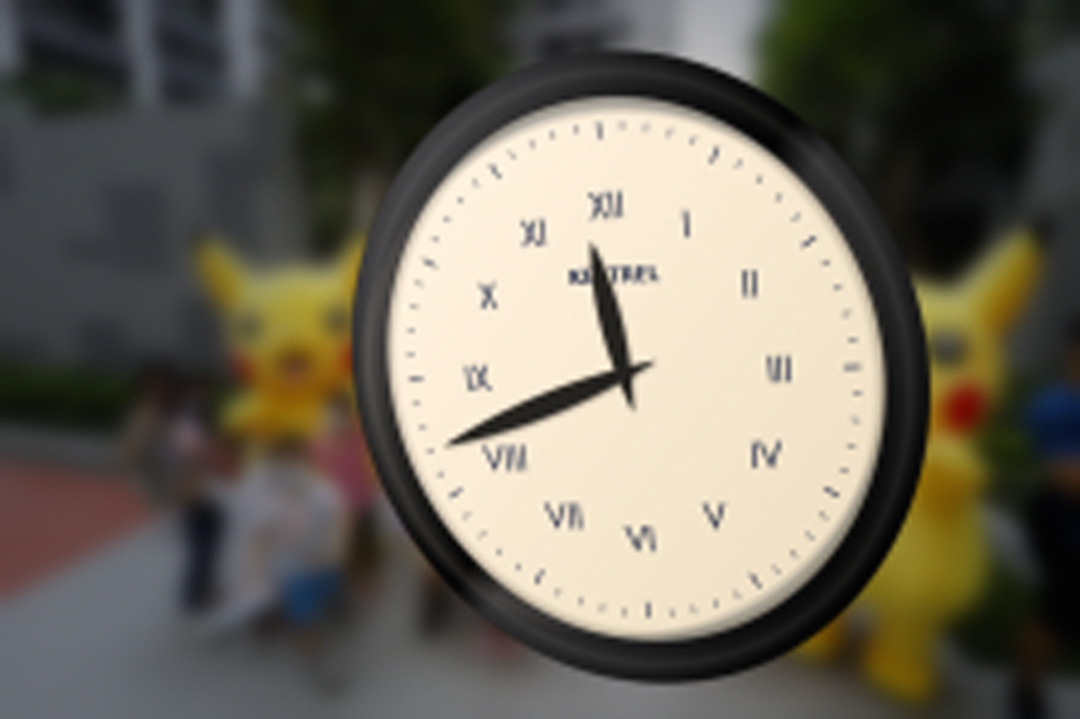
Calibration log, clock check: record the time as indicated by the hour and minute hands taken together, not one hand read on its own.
11:42
